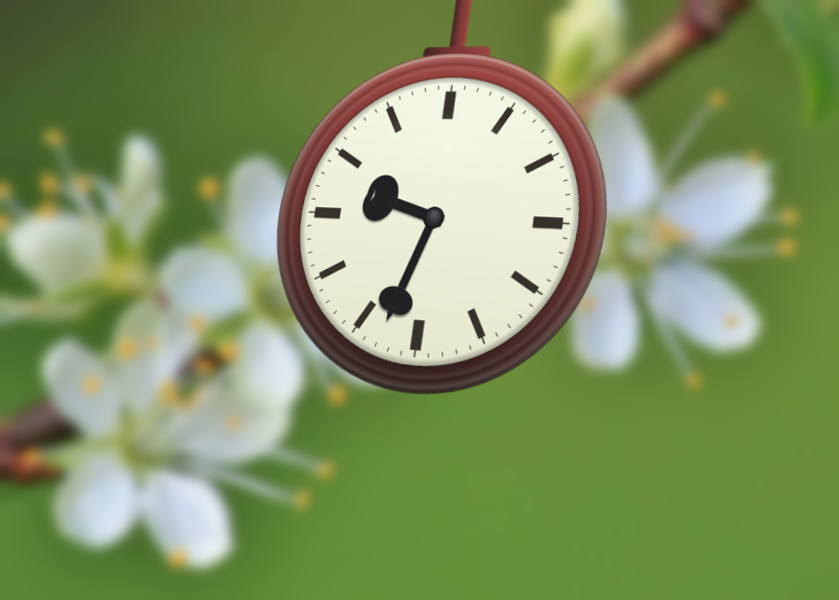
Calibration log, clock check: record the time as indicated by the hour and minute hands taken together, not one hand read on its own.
9:33
